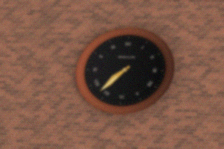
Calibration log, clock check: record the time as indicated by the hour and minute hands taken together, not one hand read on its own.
7:37
